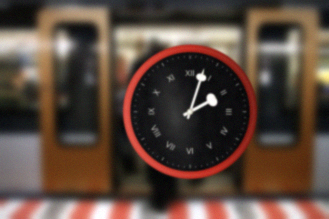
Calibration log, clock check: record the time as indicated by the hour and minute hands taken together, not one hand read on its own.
2:03
